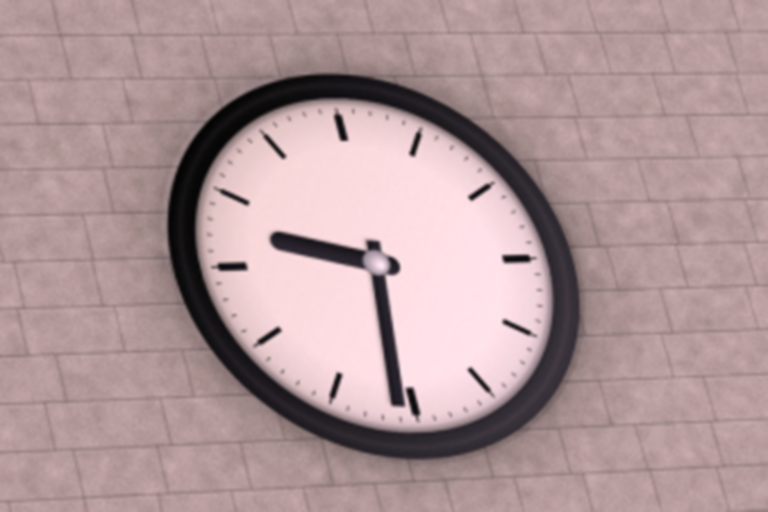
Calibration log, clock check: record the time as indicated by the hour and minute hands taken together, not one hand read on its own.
9:31
